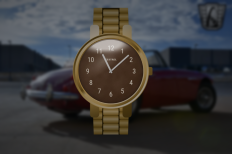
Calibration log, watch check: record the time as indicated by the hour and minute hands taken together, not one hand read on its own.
11:08
